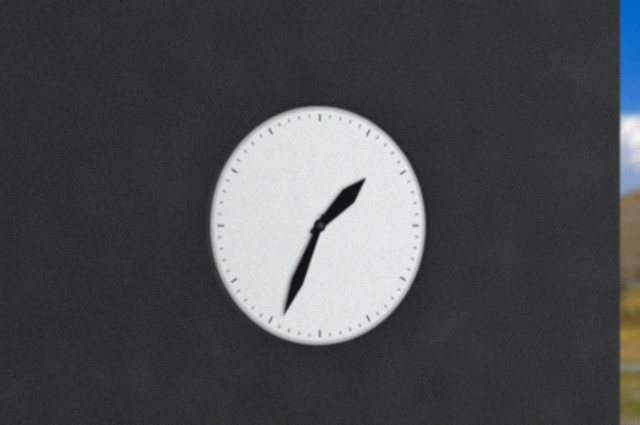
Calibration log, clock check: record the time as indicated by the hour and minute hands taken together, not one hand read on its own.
1:34
